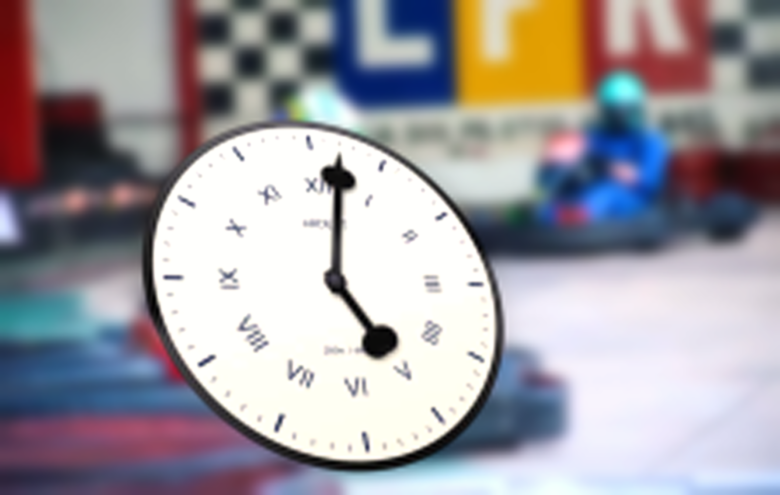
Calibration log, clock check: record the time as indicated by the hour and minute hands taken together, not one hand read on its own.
5:02
